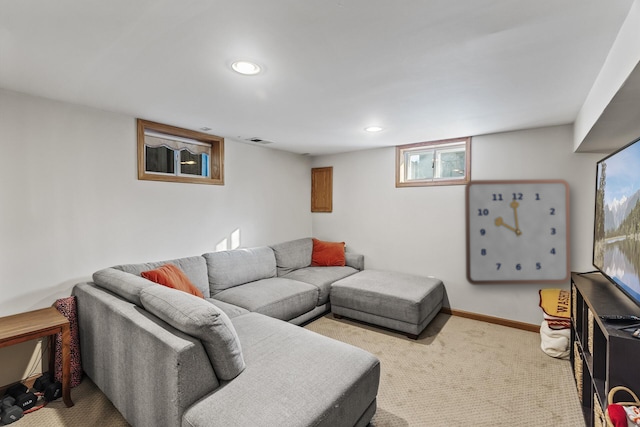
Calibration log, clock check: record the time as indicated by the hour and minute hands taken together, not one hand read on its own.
9:59
